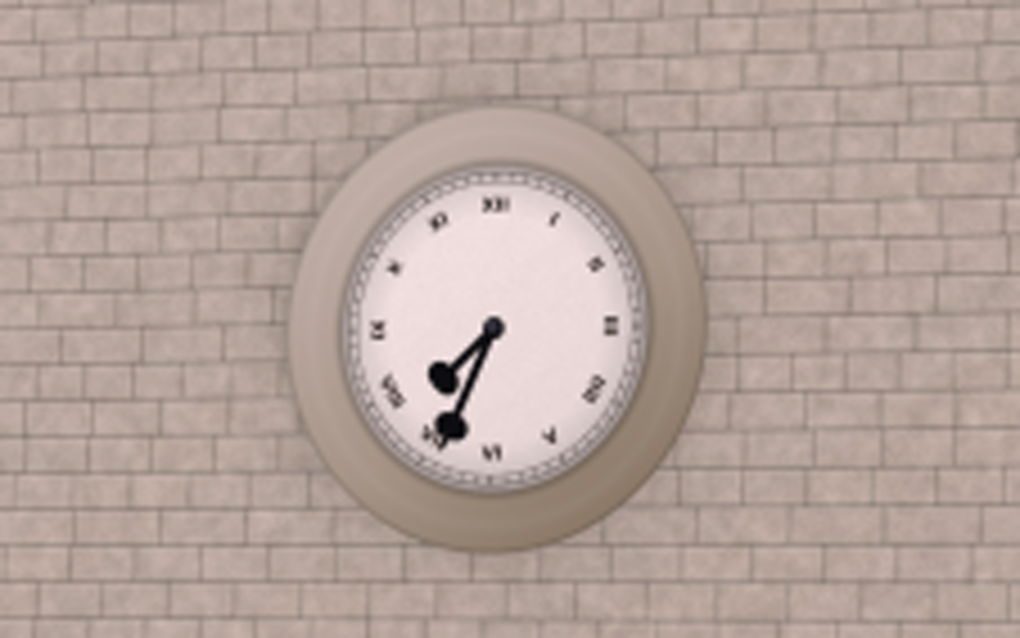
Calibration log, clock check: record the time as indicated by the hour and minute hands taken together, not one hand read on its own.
7:34
